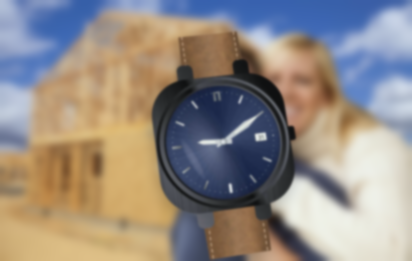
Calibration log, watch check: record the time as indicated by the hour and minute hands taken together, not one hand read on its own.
9:10
